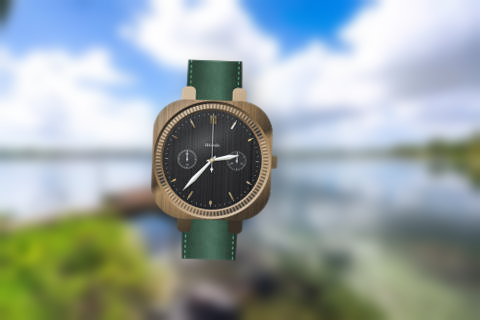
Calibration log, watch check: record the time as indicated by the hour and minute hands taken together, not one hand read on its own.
2:37
